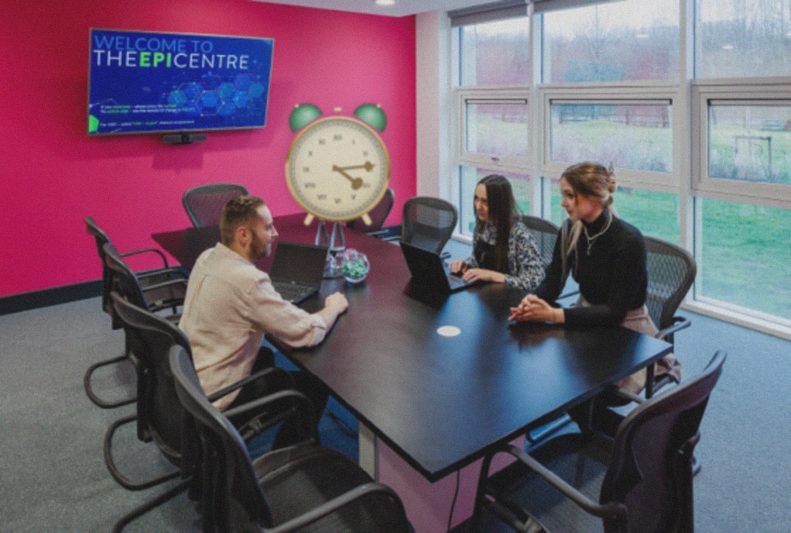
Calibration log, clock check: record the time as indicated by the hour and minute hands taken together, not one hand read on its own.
4:14
